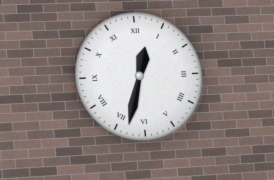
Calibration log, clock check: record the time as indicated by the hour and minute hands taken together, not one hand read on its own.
12:33
